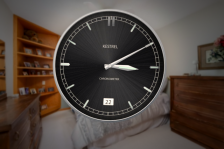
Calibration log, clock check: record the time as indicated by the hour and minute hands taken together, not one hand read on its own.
3:10
